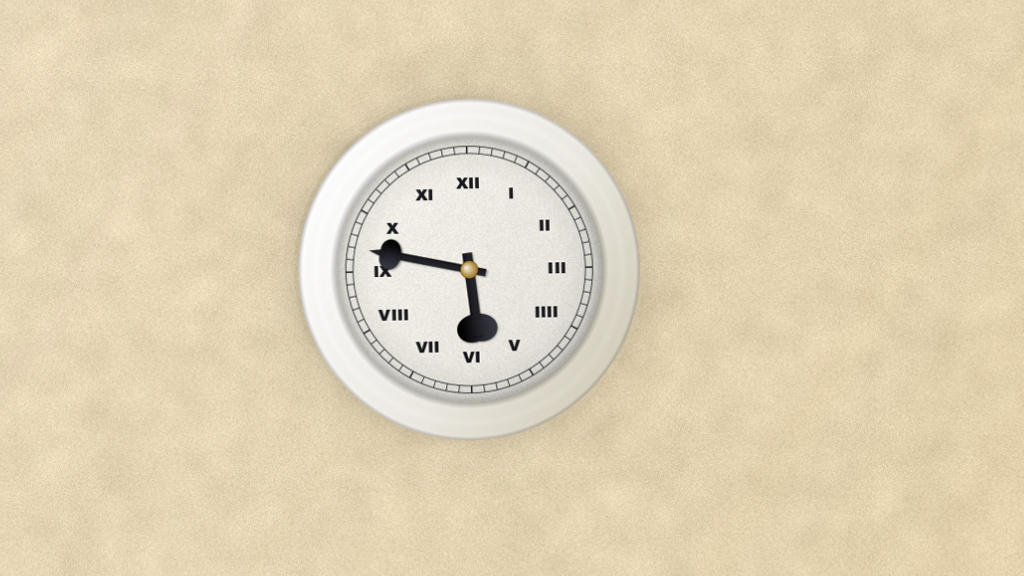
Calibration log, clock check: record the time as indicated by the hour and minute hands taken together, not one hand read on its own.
5:47
